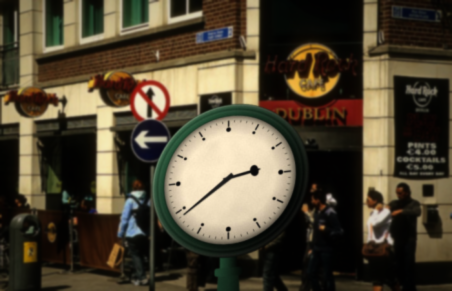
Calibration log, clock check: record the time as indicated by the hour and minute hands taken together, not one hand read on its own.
2:39
